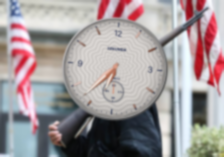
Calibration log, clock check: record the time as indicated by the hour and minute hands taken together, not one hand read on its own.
6:37
